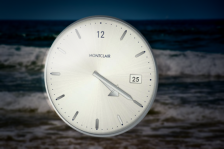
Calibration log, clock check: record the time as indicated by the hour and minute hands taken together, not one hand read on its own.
4:20
